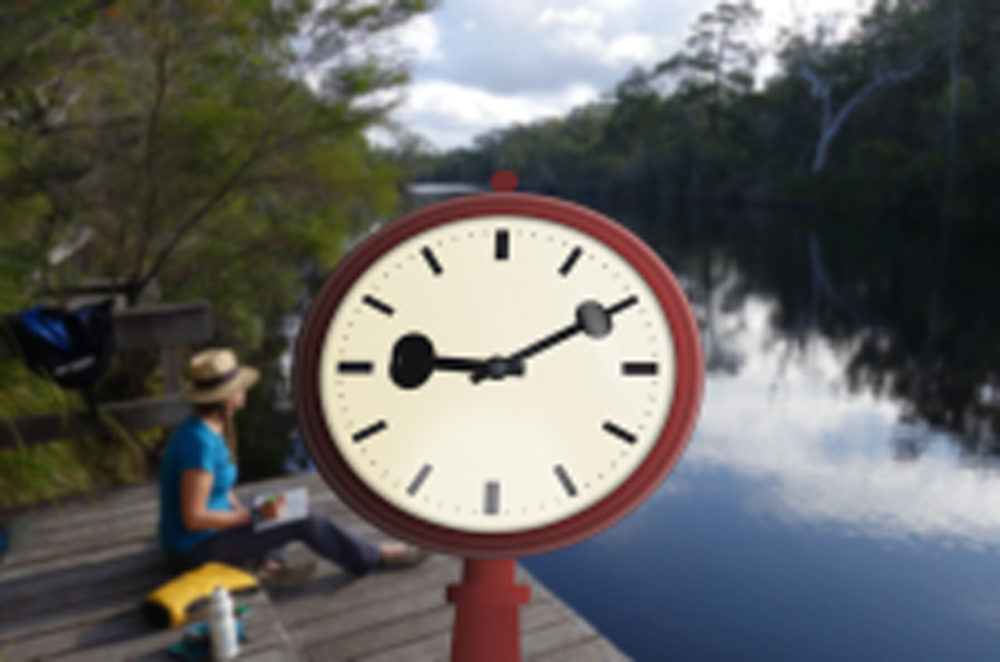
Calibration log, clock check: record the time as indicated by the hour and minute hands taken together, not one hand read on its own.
9:10
